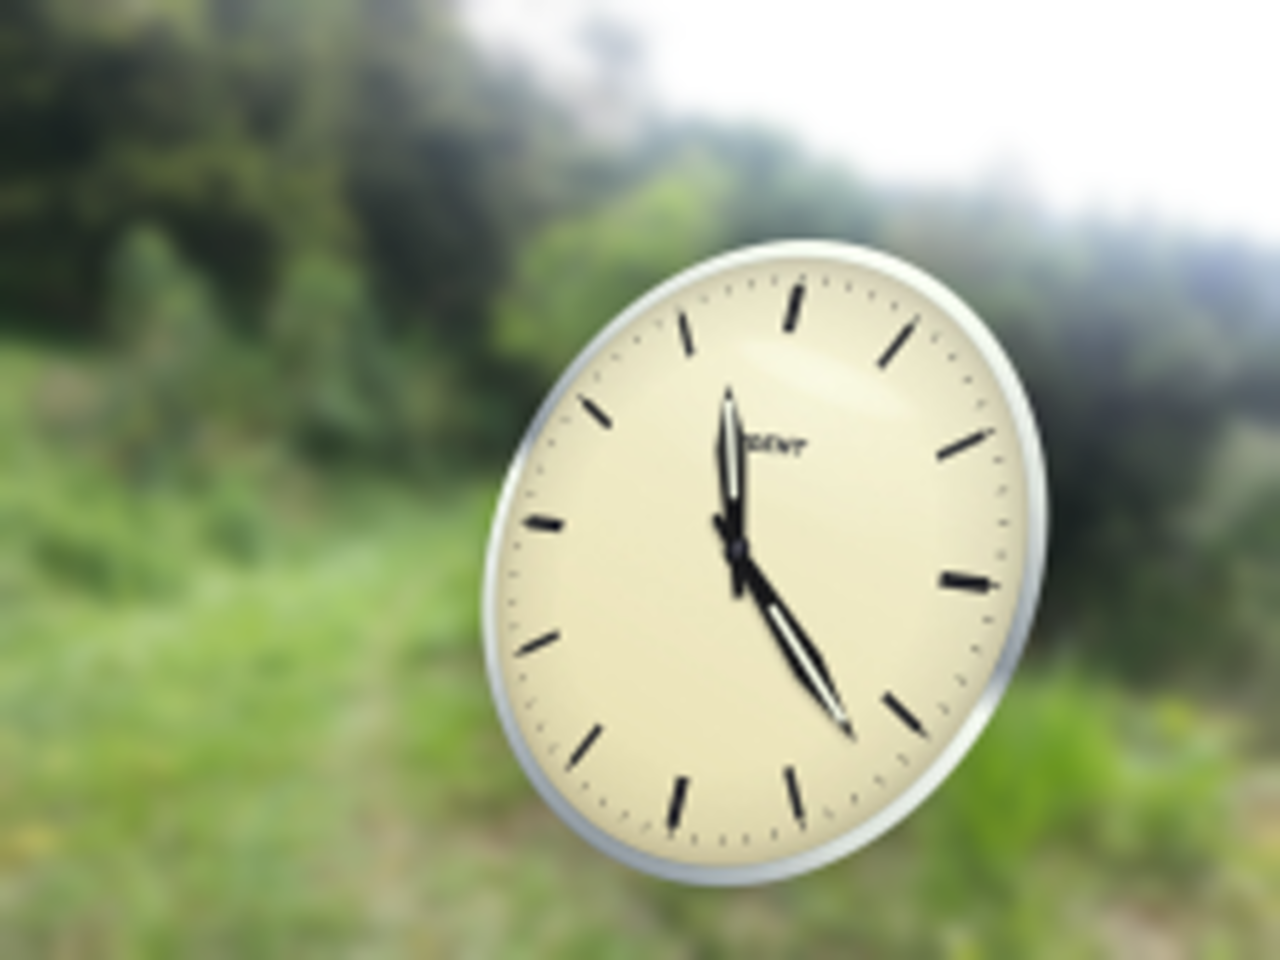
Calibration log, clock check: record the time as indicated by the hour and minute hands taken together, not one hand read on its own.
11:22
